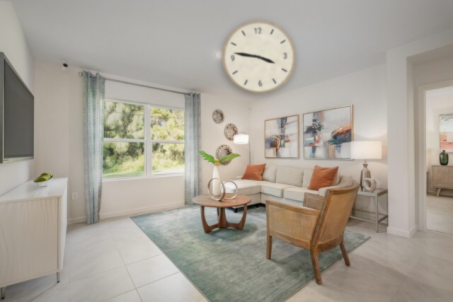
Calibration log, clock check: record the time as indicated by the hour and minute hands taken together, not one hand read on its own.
3:47
